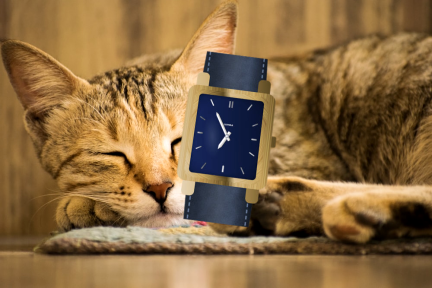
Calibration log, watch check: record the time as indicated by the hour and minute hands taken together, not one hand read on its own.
6:55
